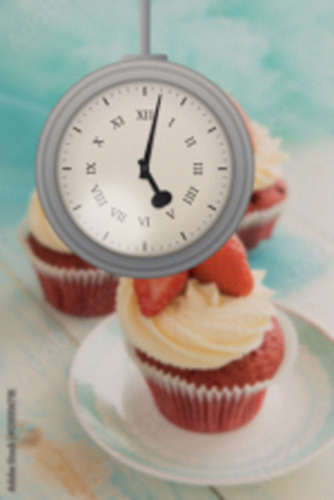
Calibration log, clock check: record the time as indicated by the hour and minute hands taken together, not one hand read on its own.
5:02
